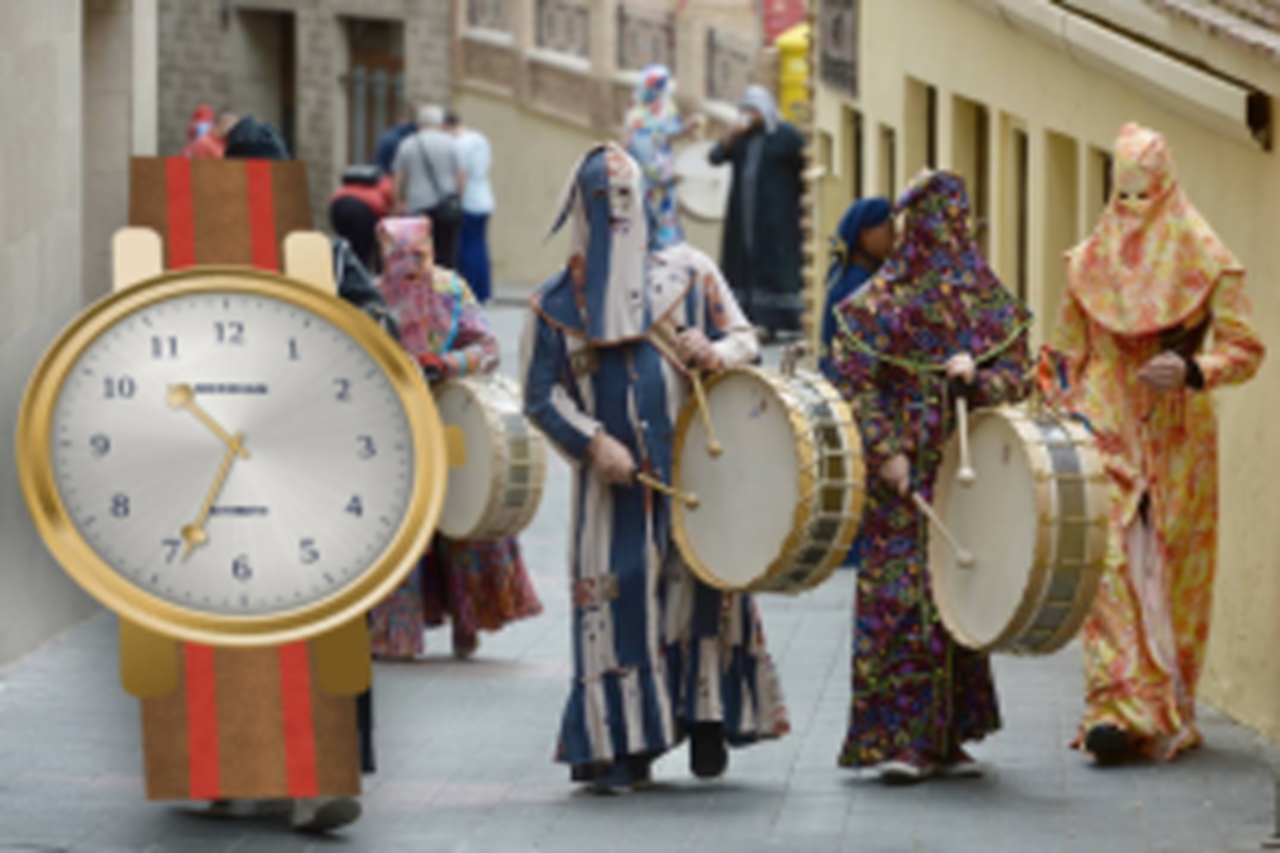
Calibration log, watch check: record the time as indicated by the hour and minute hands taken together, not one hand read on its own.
10:34
